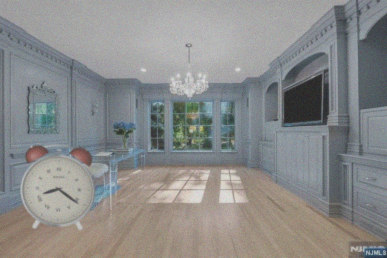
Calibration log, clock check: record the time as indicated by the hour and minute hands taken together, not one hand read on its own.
8:21
